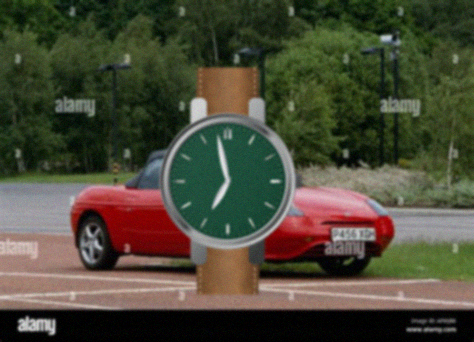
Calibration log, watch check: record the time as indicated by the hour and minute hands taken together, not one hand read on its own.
6:58
